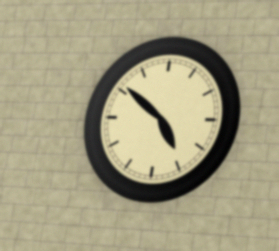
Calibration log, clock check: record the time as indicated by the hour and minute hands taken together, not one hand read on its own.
4:51
